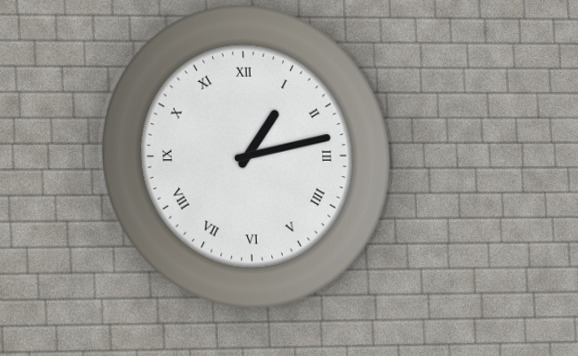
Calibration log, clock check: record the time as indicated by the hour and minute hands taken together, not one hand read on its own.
1:13
